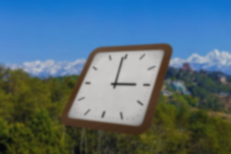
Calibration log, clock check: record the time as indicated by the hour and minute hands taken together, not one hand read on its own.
2:59
